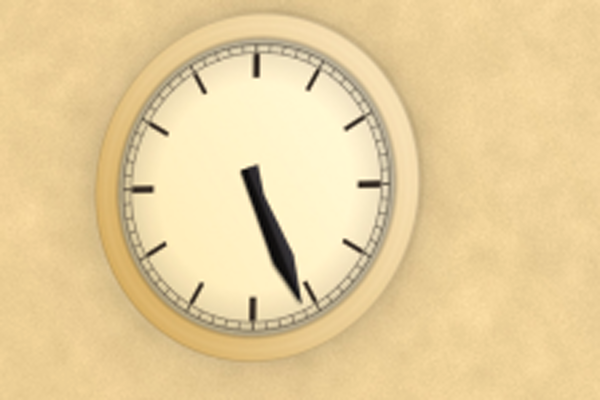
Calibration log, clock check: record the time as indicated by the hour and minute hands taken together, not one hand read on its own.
5:26
